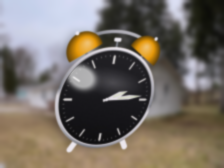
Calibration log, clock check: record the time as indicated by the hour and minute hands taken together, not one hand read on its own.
2:14
